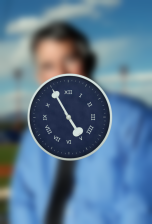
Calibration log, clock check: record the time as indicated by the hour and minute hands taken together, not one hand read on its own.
4:55
